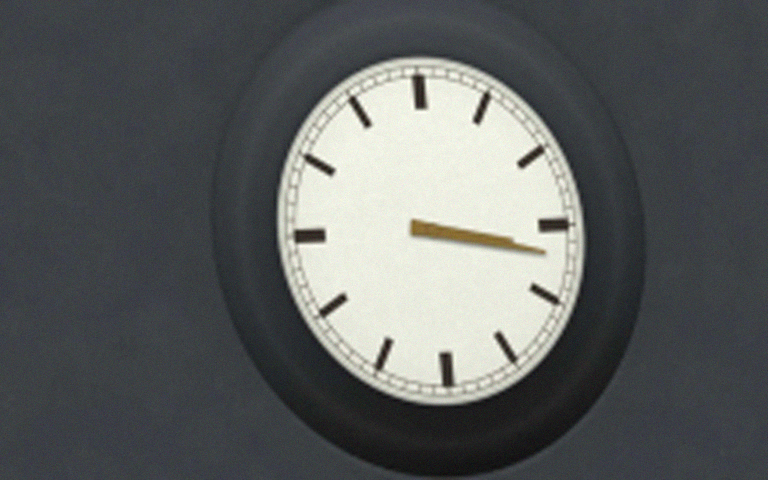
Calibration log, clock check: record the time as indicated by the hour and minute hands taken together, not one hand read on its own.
3:17
